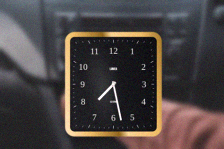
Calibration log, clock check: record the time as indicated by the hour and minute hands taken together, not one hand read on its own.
7:28
